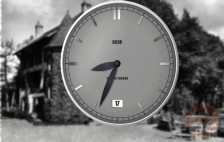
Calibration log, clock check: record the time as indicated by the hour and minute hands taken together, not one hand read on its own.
8:34
